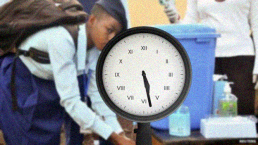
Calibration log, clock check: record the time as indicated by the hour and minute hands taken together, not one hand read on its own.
5:28
